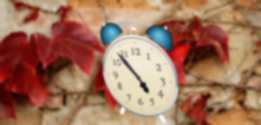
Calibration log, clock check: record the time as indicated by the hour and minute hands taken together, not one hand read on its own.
4:53
